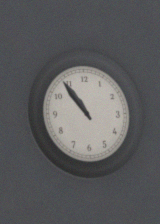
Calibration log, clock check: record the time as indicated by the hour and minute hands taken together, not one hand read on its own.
10:54
